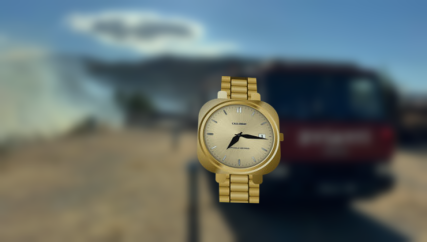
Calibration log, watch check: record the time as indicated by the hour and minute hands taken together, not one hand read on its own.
7:16
